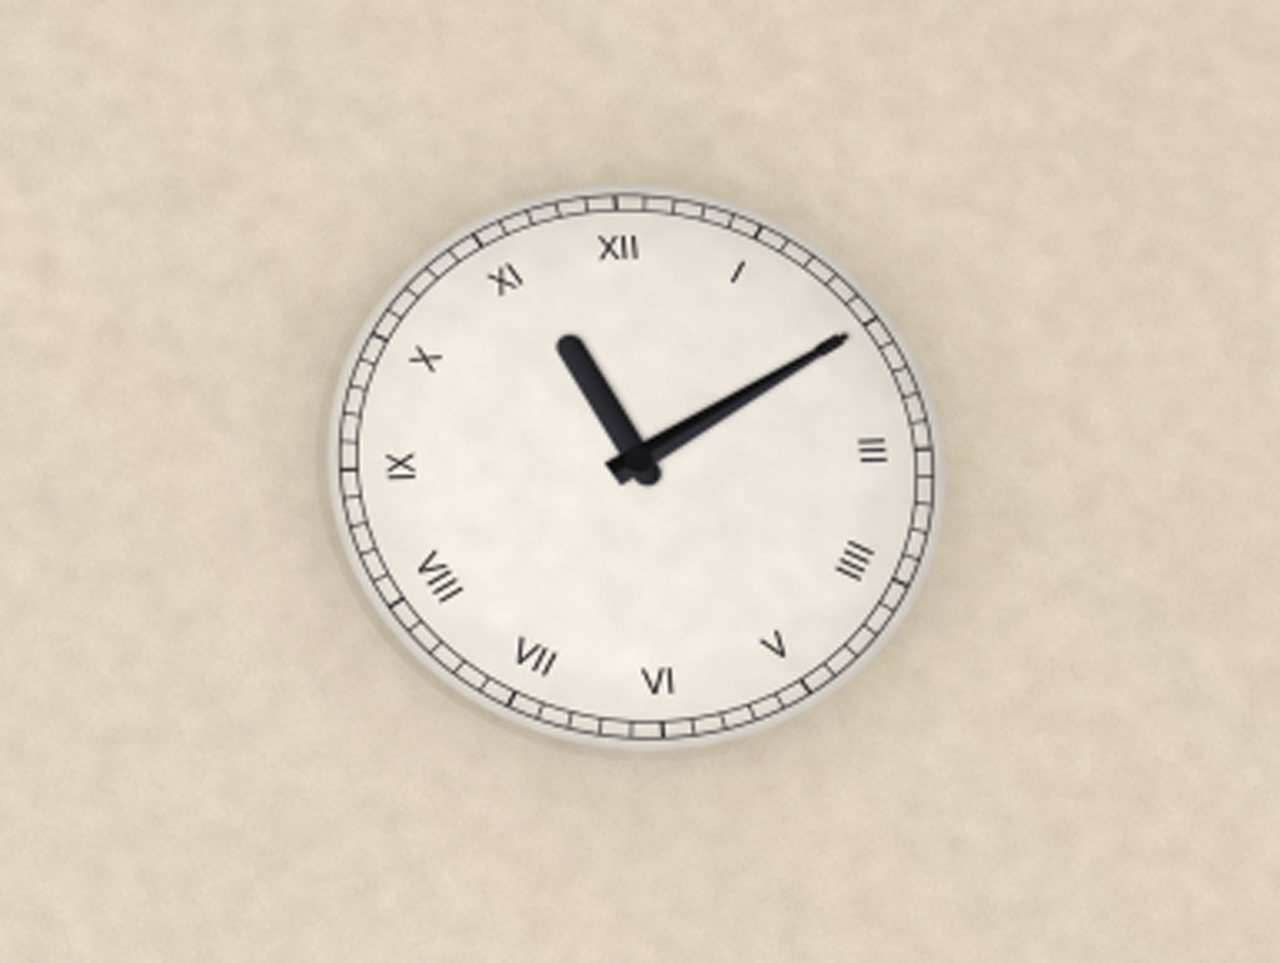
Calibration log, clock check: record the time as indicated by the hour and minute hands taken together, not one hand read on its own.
11:10
